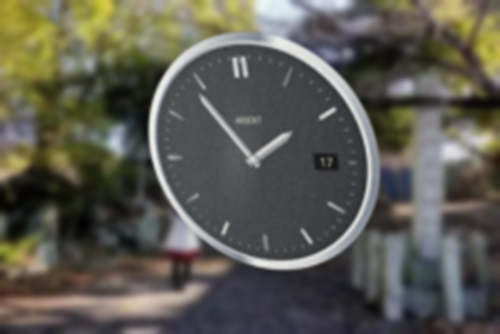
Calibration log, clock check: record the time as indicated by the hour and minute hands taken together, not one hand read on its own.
1:54
